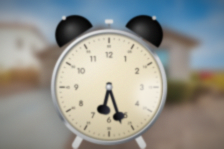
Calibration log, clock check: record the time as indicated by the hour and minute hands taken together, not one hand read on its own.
6:27
